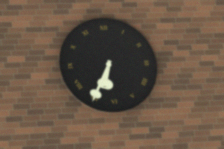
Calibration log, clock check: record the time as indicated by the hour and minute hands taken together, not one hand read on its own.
6:35
